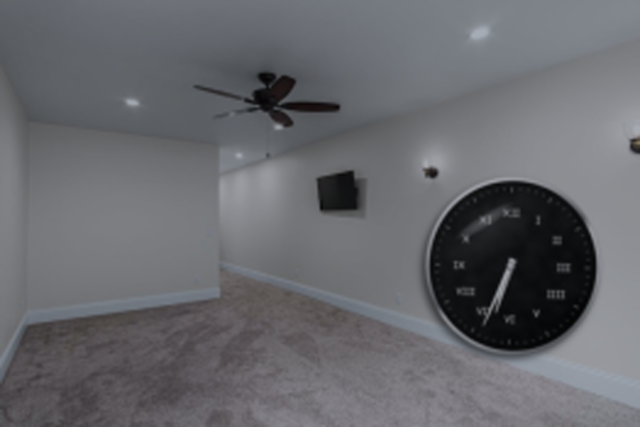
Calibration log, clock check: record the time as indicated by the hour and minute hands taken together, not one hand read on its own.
6:34
